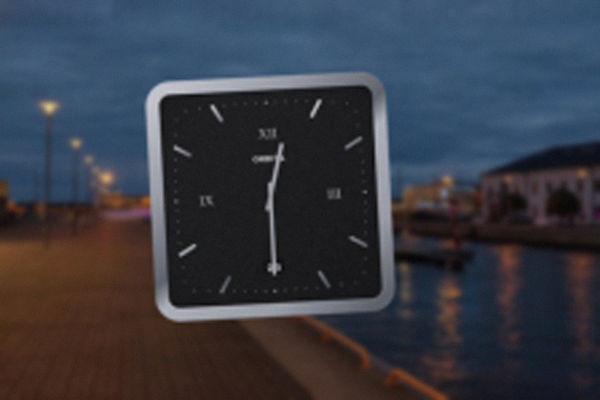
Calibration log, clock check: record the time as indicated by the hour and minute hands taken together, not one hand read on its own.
12:30
